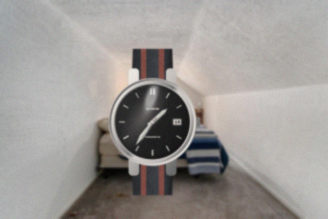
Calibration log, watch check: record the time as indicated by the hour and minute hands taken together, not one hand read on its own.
1:36
